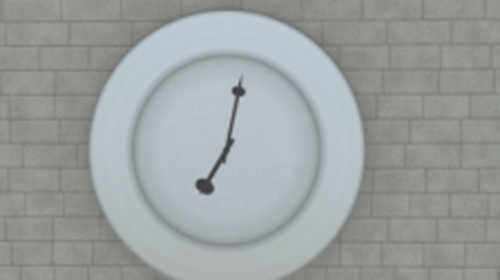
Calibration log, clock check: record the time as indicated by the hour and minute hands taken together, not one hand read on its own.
7:02
